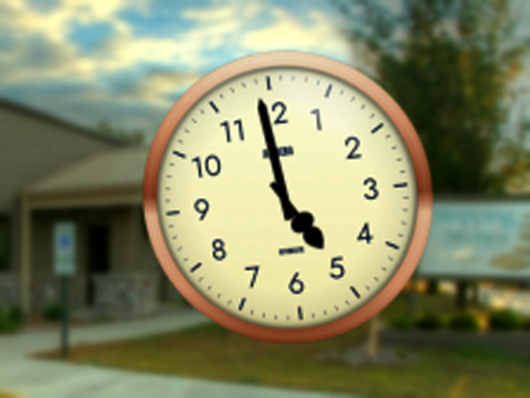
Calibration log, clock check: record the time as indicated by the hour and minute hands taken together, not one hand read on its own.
4:59
